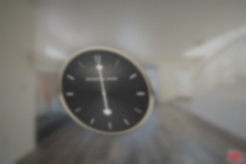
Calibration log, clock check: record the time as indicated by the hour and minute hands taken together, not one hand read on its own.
6:00
